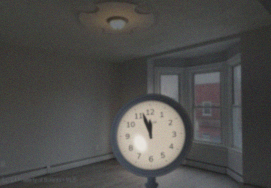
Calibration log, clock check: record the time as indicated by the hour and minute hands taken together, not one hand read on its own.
11:57
